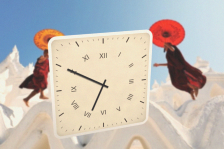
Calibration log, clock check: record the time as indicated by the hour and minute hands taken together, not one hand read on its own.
6:50
